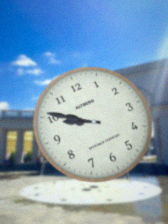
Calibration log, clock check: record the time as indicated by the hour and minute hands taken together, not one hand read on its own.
9:51
